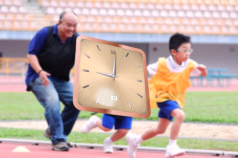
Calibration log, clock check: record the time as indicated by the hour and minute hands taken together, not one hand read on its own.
9:01
